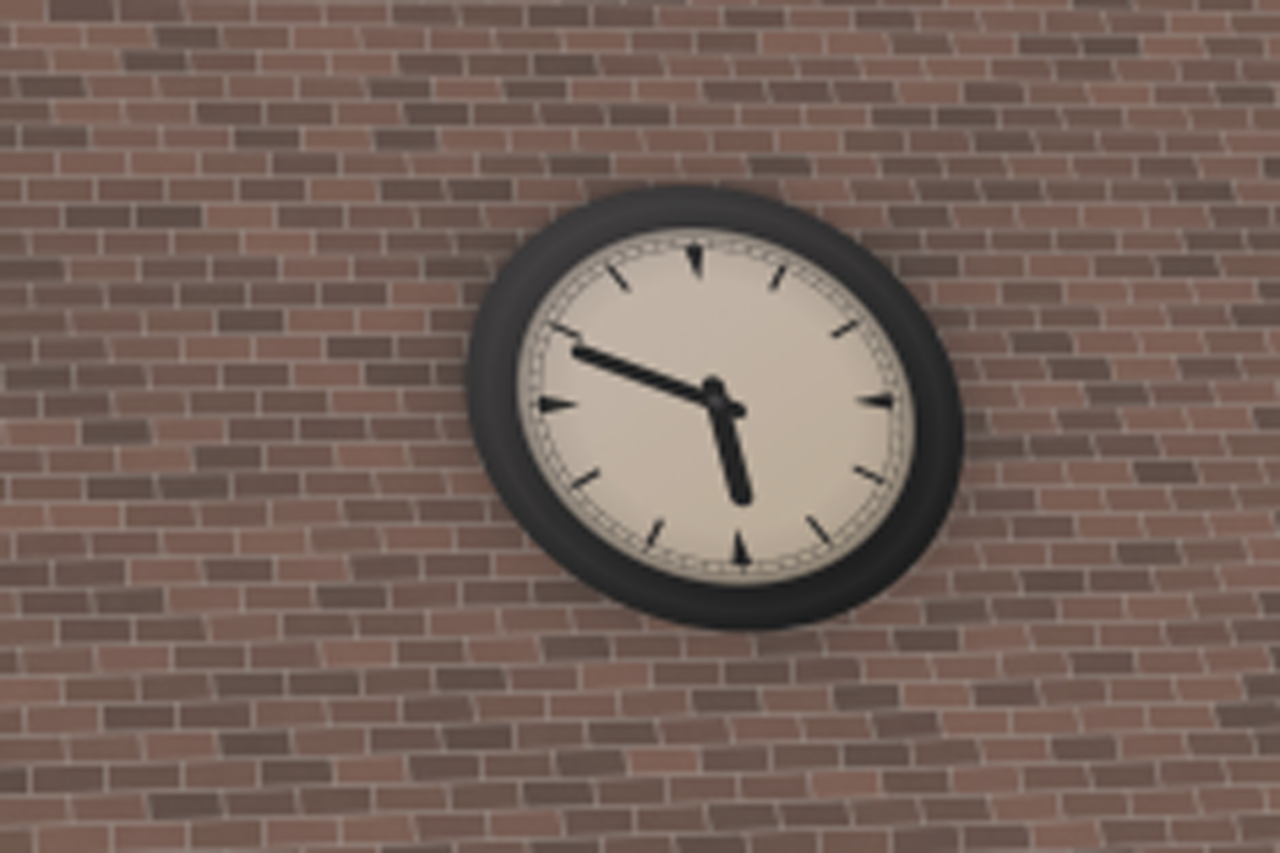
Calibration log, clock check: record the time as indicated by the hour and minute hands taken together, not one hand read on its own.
5:49
